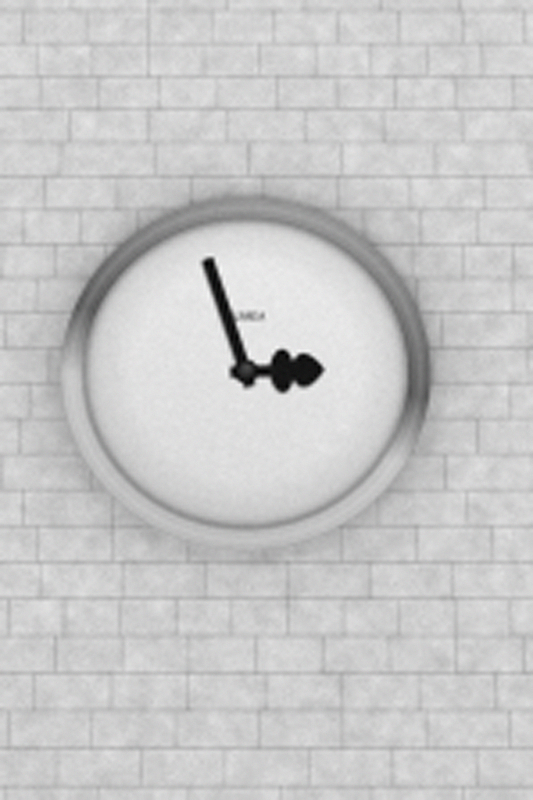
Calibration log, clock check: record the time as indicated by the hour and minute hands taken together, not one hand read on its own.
2:57
